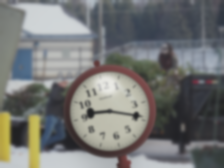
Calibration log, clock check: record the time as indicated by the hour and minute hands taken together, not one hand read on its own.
9:19
